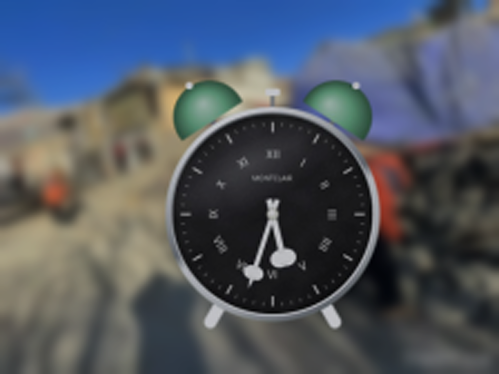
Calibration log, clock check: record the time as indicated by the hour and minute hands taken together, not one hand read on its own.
5:33
